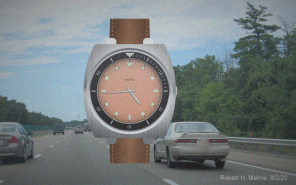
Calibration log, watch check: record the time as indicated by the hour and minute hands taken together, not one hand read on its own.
4:44
